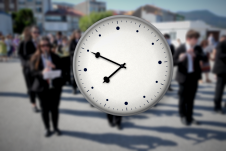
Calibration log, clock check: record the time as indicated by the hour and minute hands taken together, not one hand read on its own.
7:50
